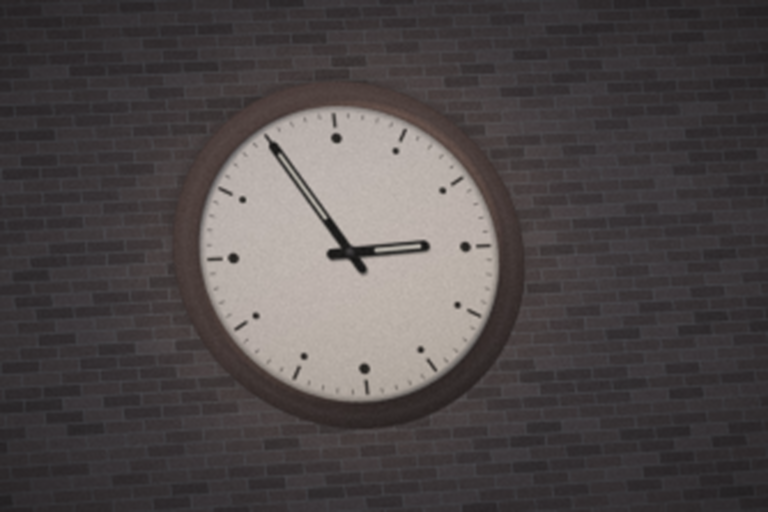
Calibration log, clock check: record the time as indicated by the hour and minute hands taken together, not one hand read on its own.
2:55
